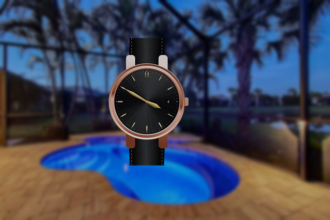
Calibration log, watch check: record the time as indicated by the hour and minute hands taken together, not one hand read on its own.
3:50
